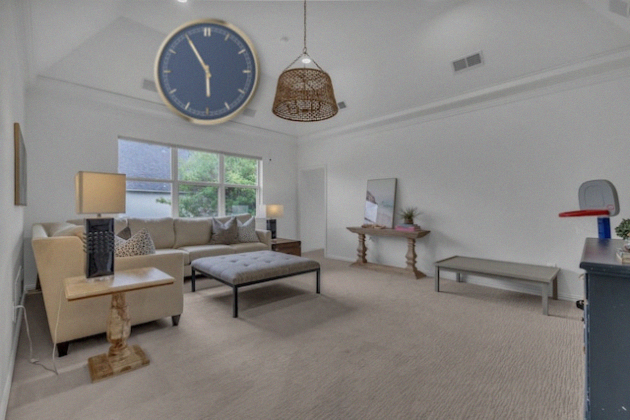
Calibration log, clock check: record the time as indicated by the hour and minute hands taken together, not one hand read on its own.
5:55
